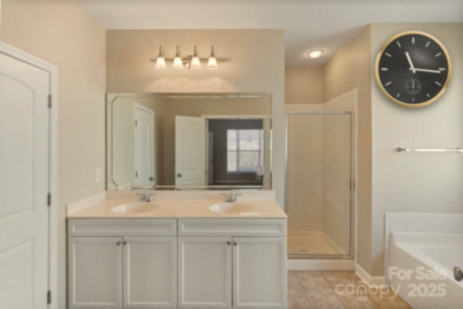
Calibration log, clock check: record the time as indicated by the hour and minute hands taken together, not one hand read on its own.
11:16
